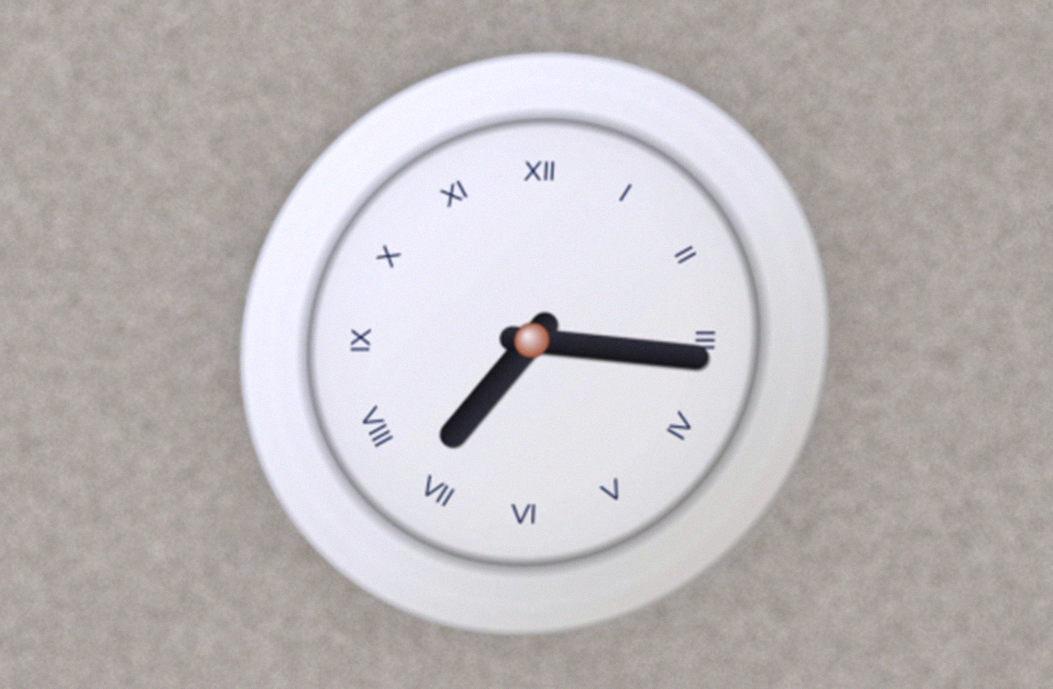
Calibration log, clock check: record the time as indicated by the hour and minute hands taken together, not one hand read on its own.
7:16
